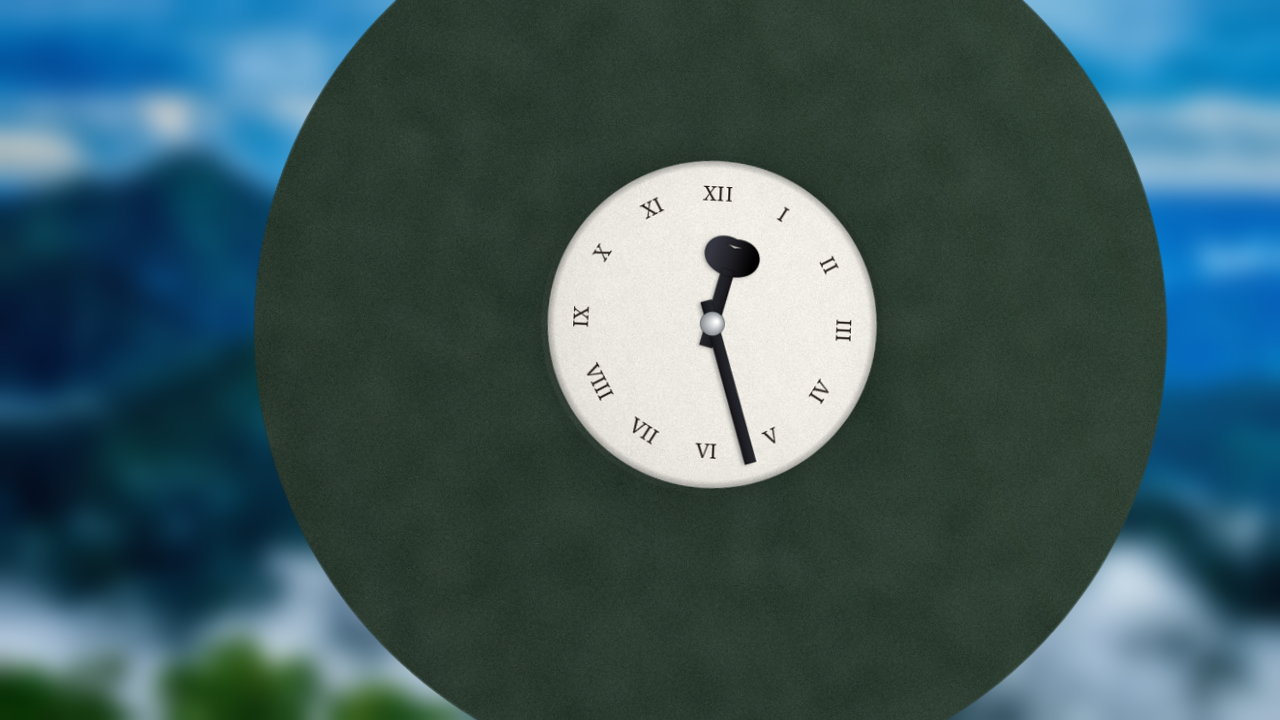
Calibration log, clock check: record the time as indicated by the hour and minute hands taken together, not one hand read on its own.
12:27
